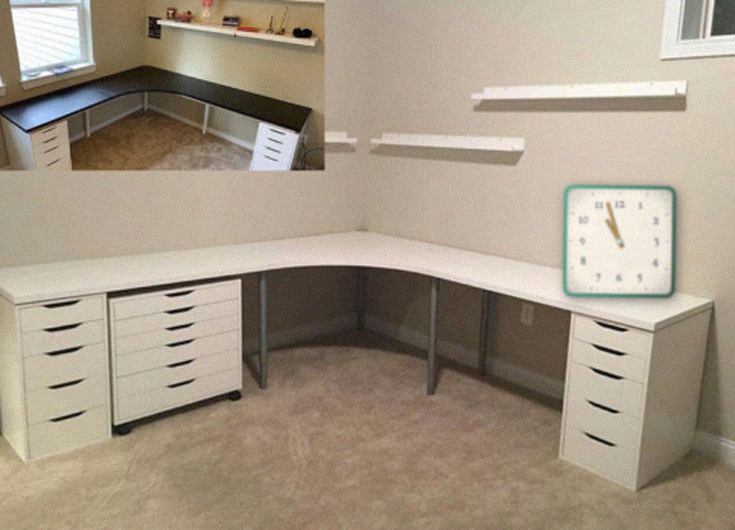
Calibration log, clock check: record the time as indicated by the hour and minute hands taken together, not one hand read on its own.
10:57
